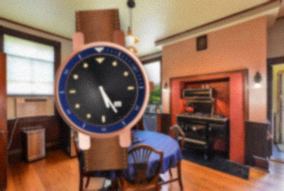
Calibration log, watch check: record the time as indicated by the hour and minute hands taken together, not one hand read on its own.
5:25
